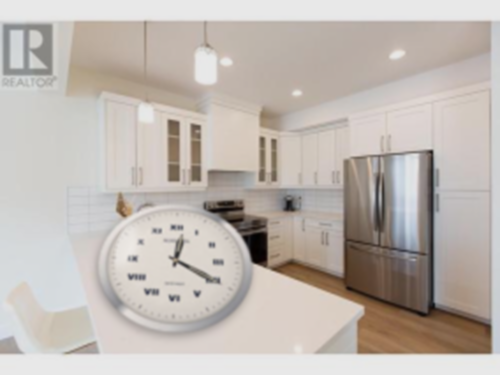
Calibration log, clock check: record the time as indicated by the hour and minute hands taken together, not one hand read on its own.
12:20
